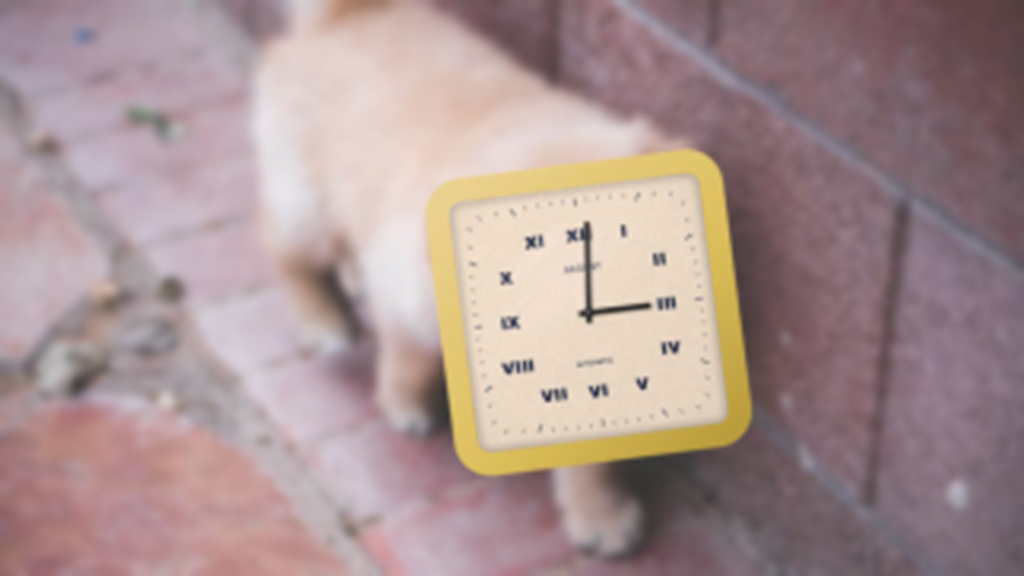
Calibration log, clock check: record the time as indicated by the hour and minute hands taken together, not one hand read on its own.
3:01
